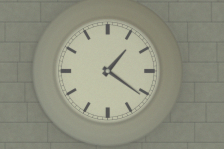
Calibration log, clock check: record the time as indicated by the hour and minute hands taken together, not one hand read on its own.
1:21
